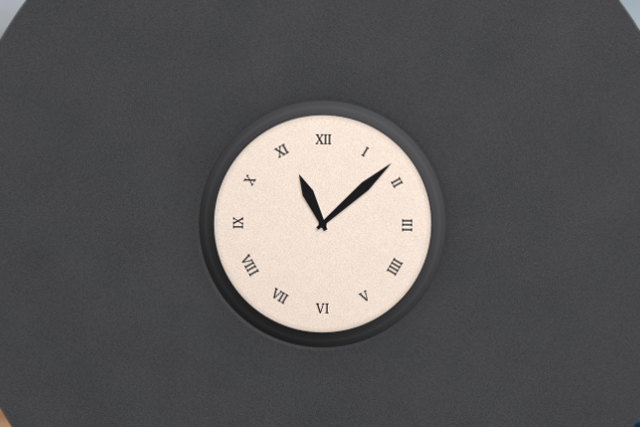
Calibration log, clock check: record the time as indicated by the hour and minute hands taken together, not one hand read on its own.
11:08
